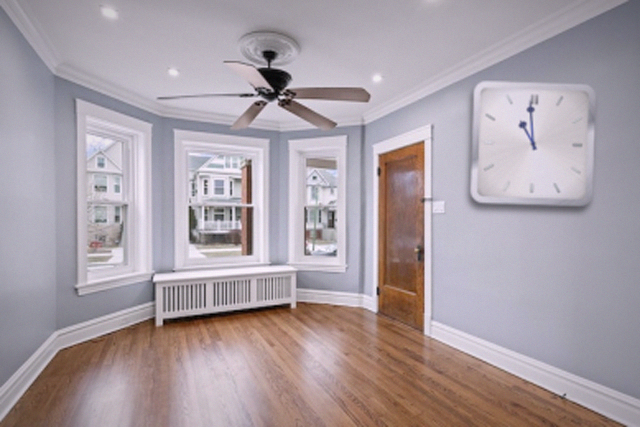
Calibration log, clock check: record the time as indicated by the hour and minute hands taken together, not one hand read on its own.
10:59
